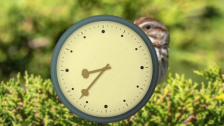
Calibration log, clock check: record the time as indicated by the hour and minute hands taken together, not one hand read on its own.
8:37
